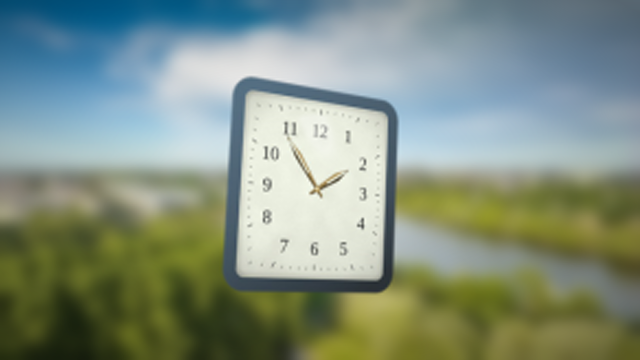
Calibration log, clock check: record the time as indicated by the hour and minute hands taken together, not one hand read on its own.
1:54
